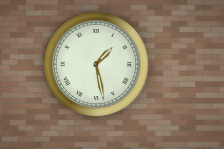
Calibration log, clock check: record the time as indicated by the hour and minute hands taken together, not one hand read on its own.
1:28
